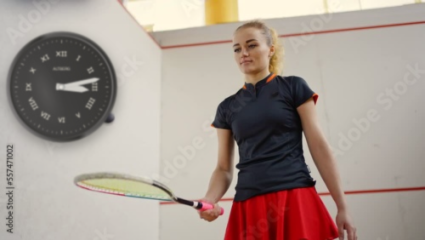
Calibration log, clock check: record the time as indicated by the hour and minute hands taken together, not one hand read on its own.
3:13
